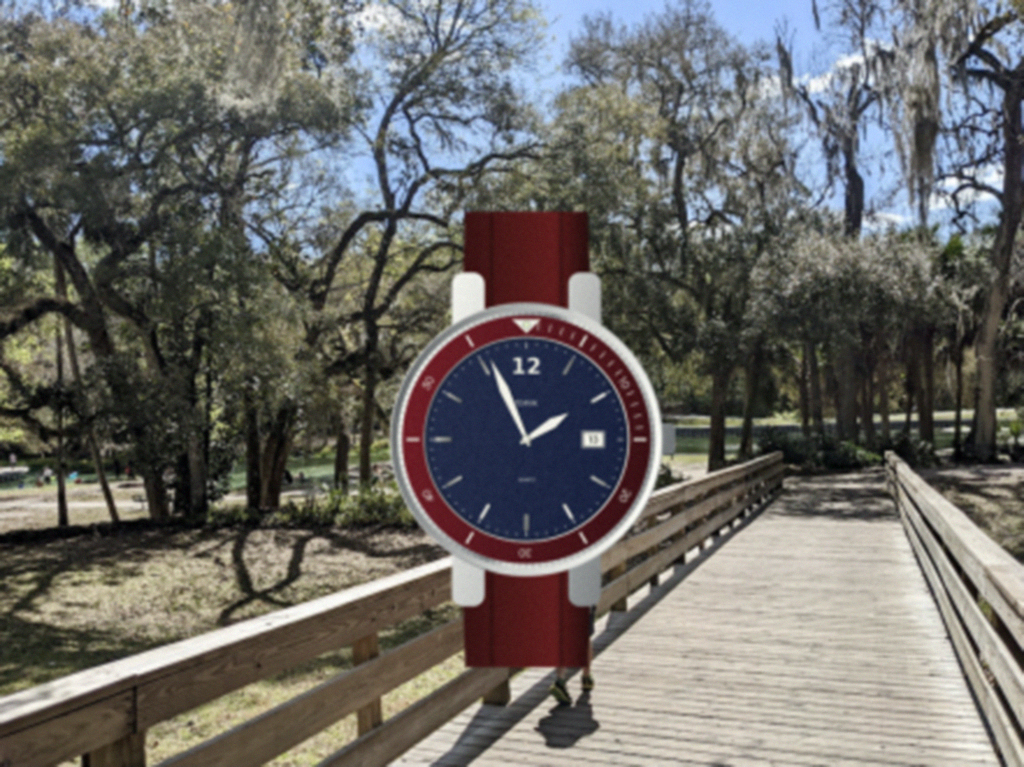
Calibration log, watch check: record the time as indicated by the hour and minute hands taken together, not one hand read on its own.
1:56
